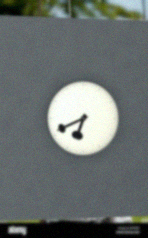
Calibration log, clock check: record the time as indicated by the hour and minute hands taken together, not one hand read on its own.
6:41
